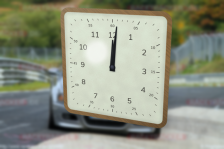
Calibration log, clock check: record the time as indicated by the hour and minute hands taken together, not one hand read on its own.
12:01
